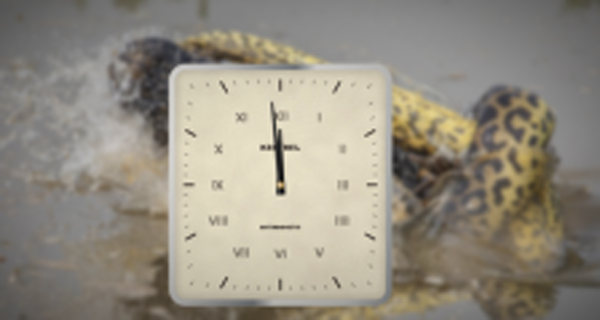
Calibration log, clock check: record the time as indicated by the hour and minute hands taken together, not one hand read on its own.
11:59
